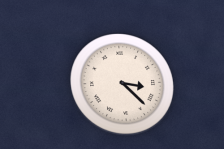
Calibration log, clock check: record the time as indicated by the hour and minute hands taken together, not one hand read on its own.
3:23
